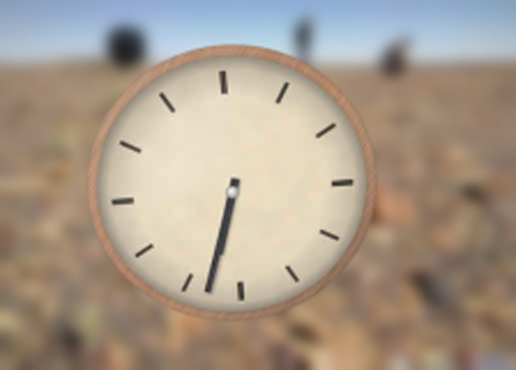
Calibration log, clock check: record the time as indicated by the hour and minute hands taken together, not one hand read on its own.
6:33
